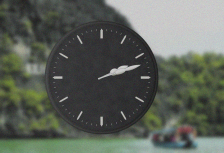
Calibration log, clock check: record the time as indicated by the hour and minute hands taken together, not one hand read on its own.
2:12
